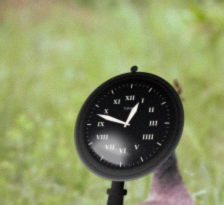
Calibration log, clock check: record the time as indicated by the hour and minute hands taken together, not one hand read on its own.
12:48
